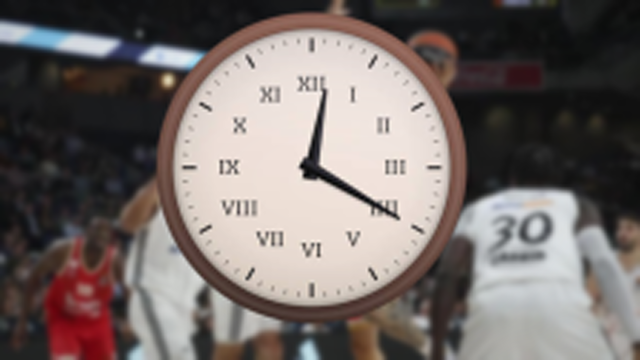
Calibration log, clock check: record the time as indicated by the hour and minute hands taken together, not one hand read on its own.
12:20
